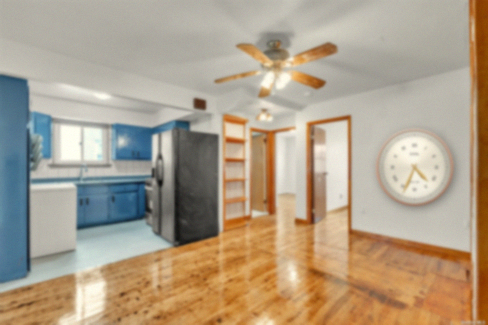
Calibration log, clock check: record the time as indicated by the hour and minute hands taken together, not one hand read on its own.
4:34
